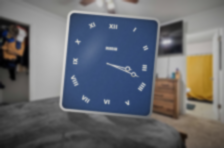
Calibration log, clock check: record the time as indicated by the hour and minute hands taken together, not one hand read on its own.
3:18
